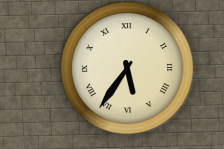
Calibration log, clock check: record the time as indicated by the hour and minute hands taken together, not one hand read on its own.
5:36
